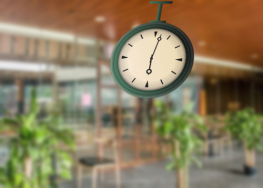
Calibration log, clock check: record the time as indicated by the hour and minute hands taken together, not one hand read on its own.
6:02
